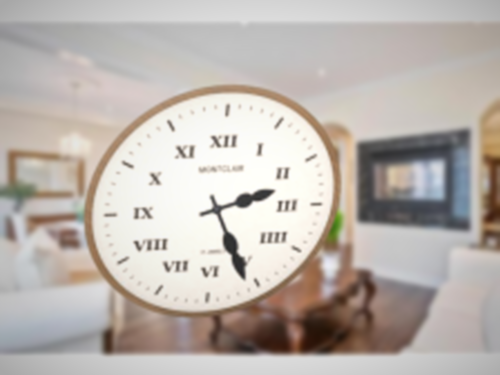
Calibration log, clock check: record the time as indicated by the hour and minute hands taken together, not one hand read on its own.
2:26
